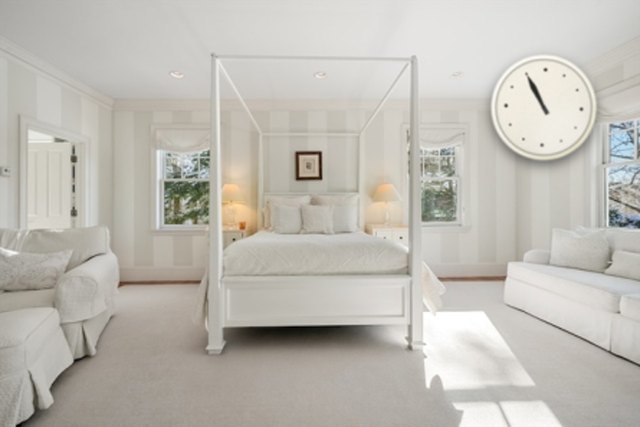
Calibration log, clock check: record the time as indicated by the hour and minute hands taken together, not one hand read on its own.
10:55
